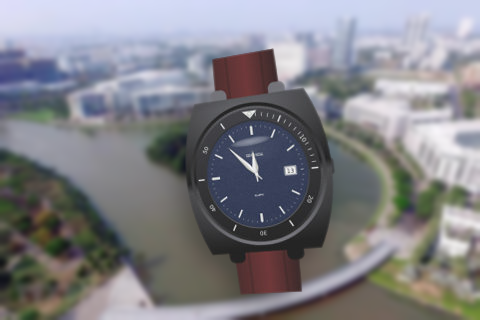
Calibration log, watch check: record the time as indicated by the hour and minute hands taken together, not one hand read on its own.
11:53
